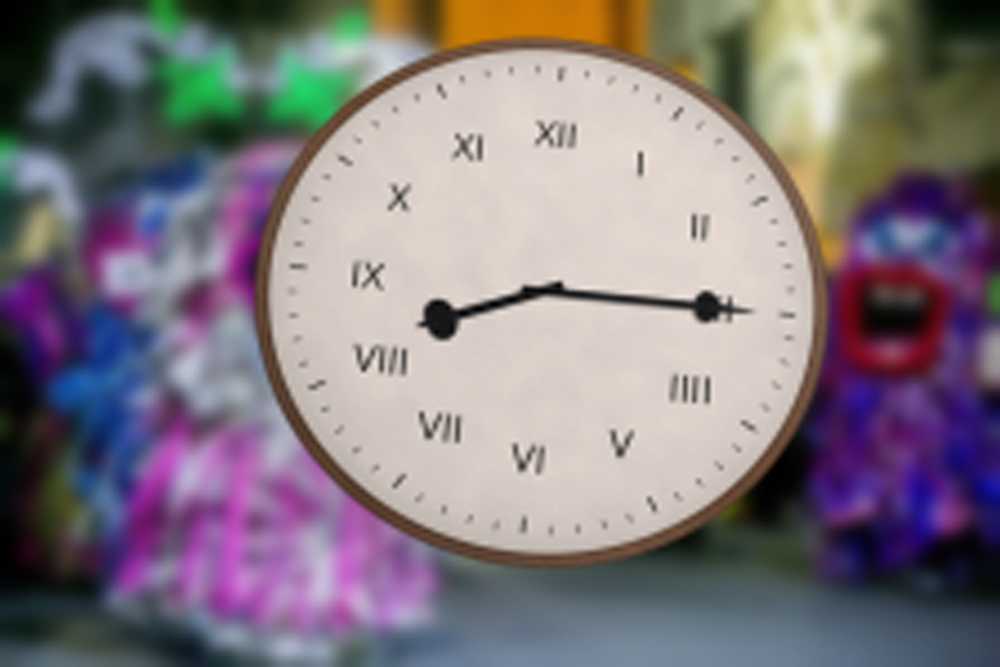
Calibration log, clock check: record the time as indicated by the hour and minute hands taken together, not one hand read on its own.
8:15
